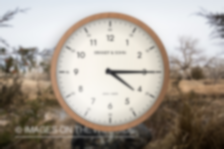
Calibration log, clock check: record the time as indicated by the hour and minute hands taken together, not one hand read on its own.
4:15
